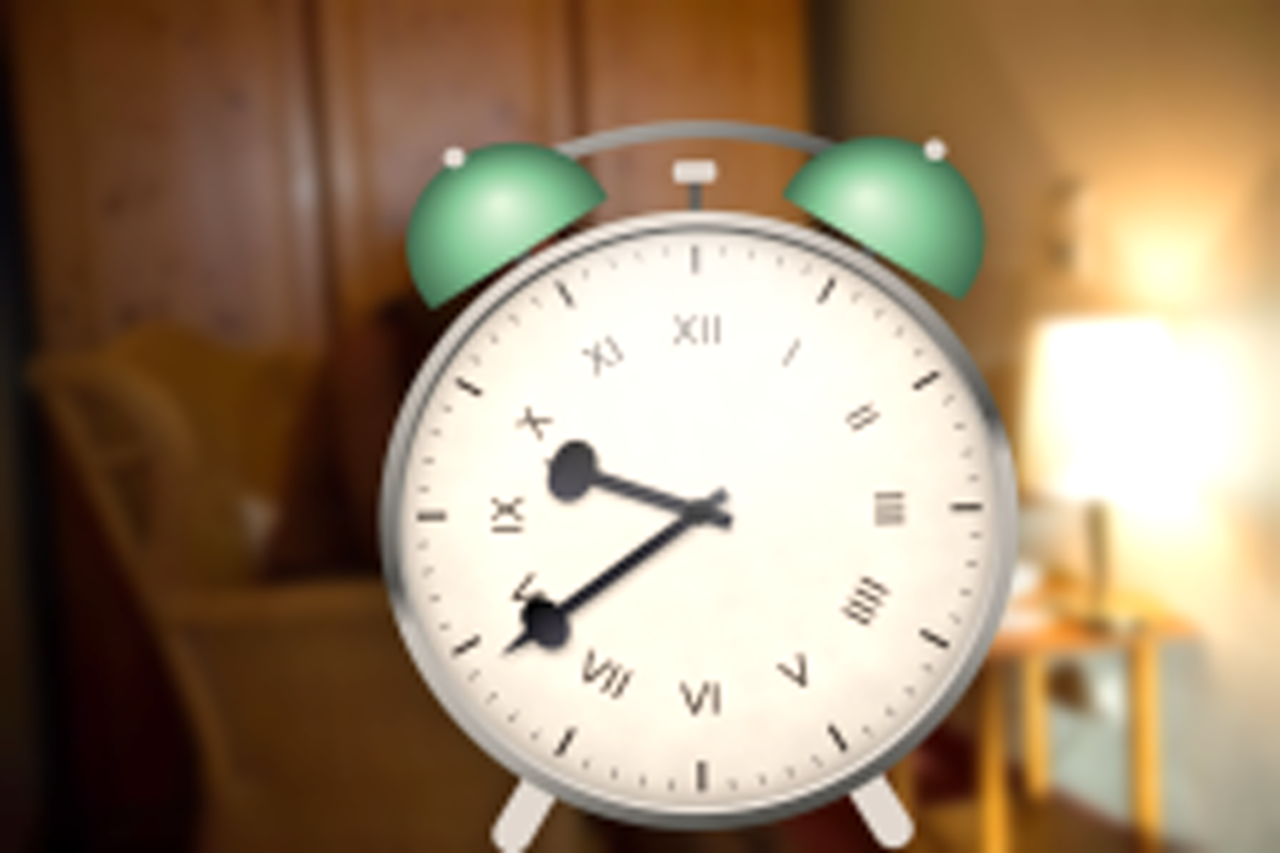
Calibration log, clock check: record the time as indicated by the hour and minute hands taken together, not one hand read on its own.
9:39
